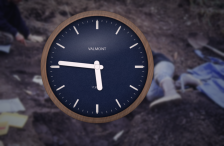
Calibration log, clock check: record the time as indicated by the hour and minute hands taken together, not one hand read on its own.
5:46
